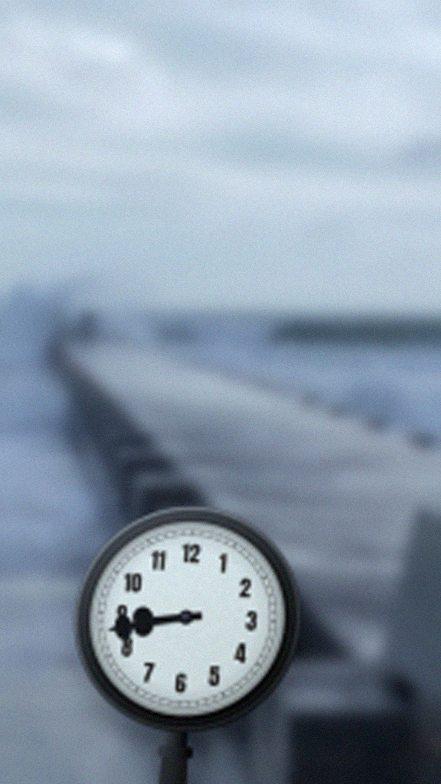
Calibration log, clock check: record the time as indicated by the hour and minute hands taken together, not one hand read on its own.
8:43
